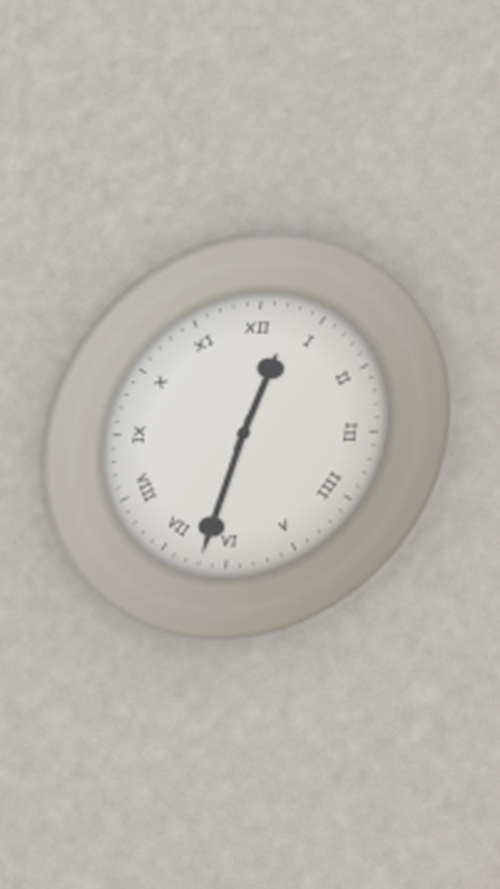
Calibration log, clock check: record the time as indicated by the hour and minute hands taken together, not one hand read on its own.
12:32
